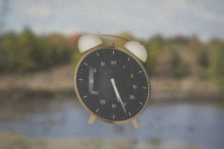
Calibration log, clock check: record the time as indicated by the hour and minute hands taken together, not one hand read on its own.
5:26
